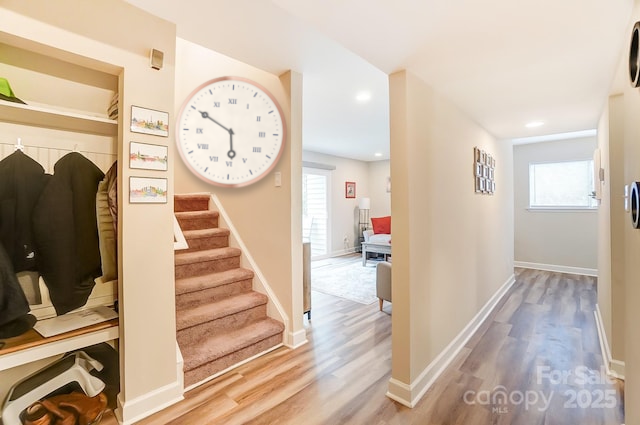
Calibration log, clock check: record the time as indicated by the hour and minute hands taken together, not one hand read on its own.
5:50
